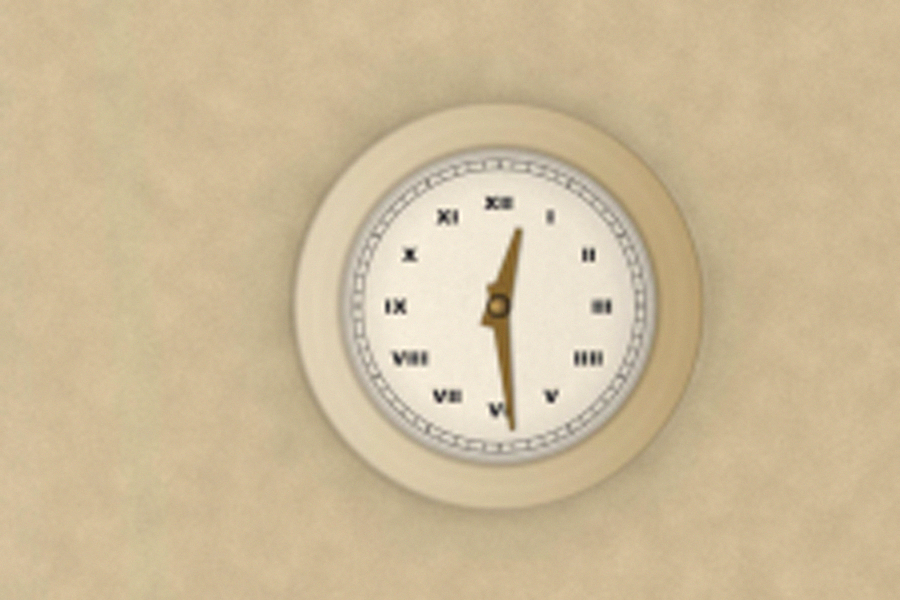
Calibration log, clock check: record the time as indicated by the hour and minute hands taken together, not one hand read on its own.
12:29
